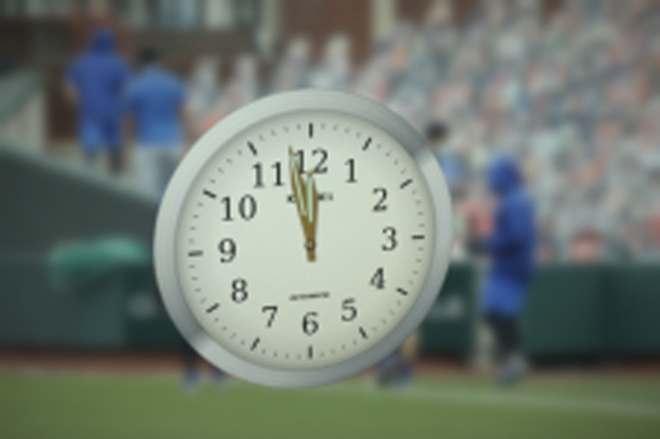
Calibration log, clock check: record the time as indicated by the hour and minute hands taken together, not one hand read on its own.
11:58
